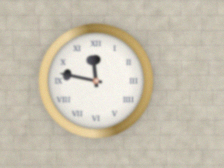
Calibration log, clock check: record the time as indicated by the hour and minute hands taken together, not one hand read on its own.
11:47
